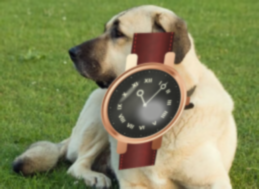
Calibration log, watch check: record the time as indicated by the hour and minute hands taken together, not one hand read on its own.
11:07
